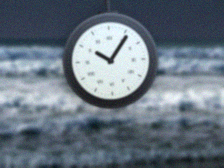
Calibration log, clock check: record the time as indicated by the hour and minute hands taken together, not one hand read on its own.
10:06
